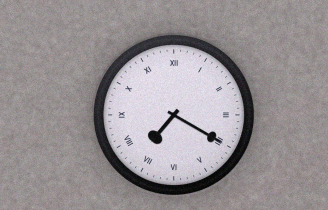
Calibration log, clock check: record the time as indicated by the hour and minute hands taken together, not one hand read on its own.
7:20
